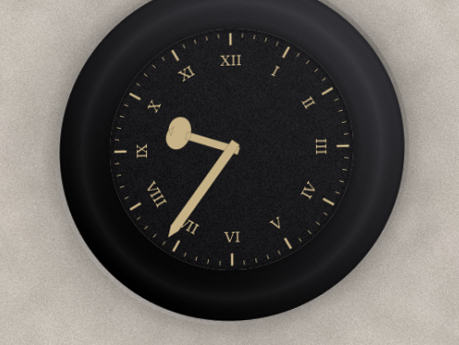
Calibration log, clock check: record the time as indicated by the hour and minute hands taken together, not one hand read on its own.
9:36
